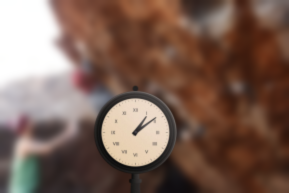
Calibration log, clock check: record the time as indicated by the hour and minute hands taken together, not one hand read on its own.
1:09
